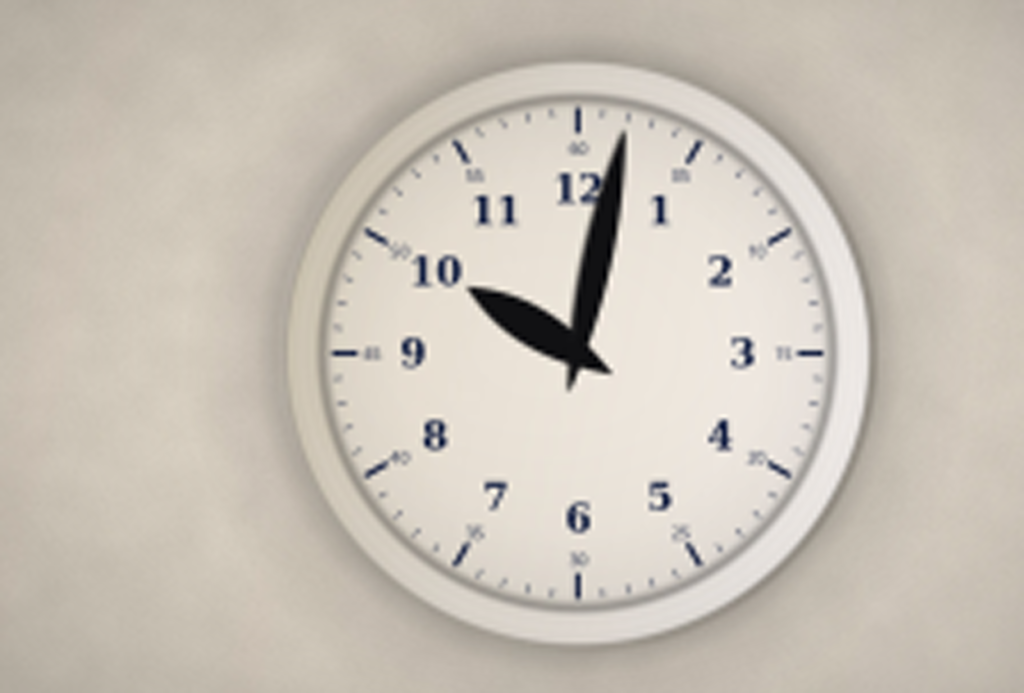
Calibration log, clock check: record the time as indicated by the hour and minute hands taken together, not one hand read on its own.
10:02
